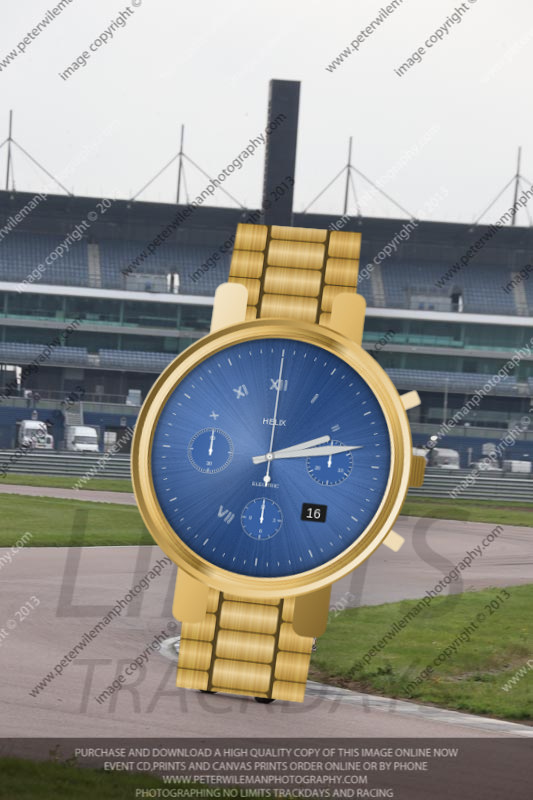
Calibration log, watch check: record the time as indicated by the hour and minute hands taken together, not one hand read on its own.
2:13
